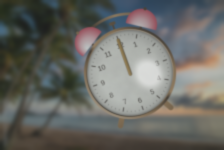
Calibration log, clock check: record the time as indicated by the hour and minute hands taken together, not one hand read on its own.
12:00
